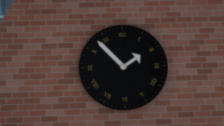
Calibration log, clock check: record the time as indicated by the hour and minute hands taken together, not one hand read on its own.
1:53
